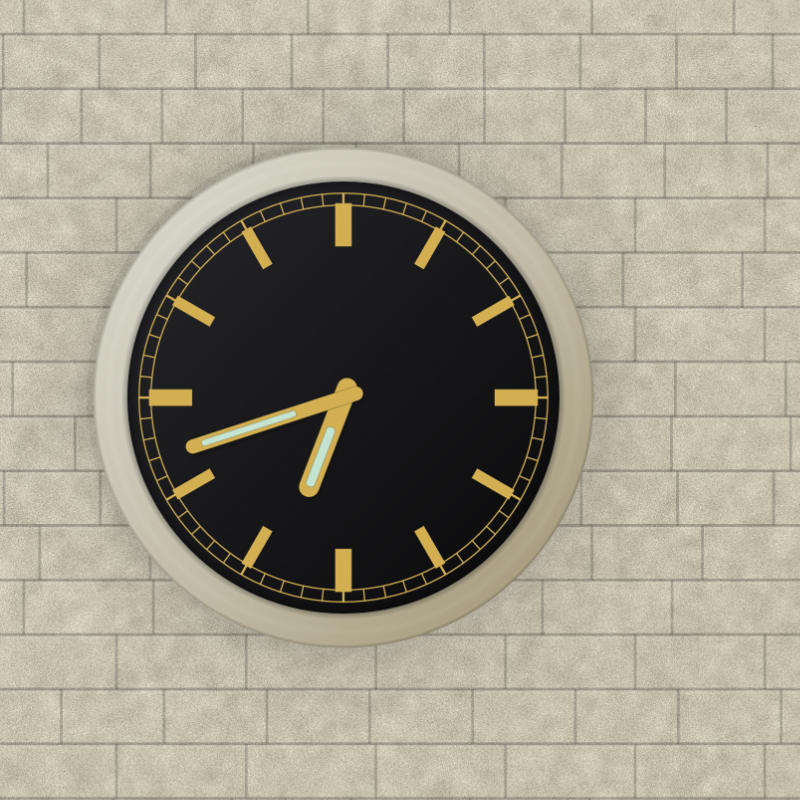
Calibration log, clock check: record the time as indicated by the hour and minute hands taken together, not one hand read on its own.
6:42
